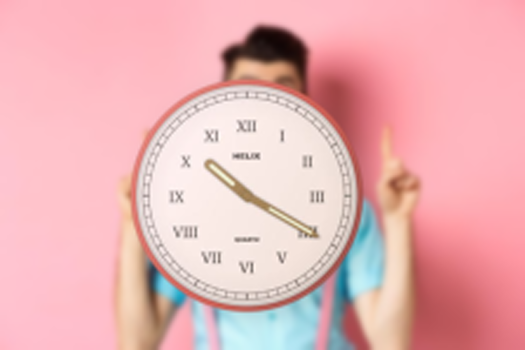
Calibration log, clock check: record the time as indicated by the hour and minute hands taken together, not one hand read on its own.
10:20
